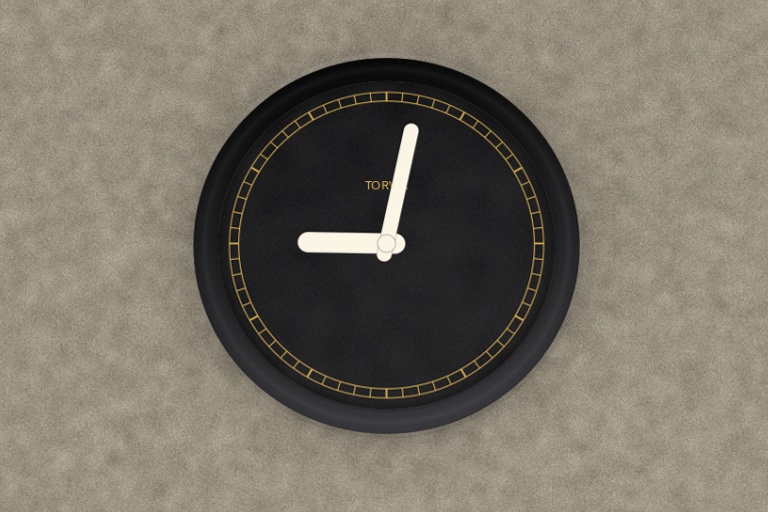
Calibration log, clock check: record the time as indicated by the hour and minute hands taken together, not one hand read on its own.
9:02
